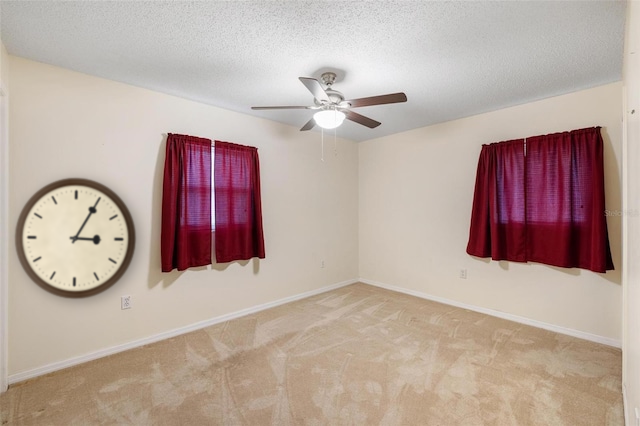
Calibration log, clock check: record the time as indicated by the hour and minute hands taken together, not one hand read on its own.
3:05
